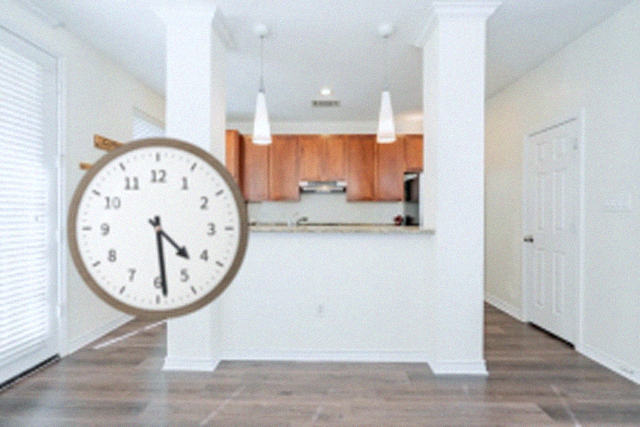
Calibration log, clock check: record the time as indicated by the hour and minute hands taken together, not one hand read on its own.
4:29
